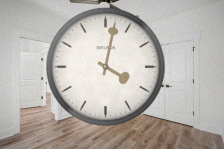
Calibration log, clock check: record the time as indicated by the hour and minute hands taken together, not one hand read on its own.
4:02
